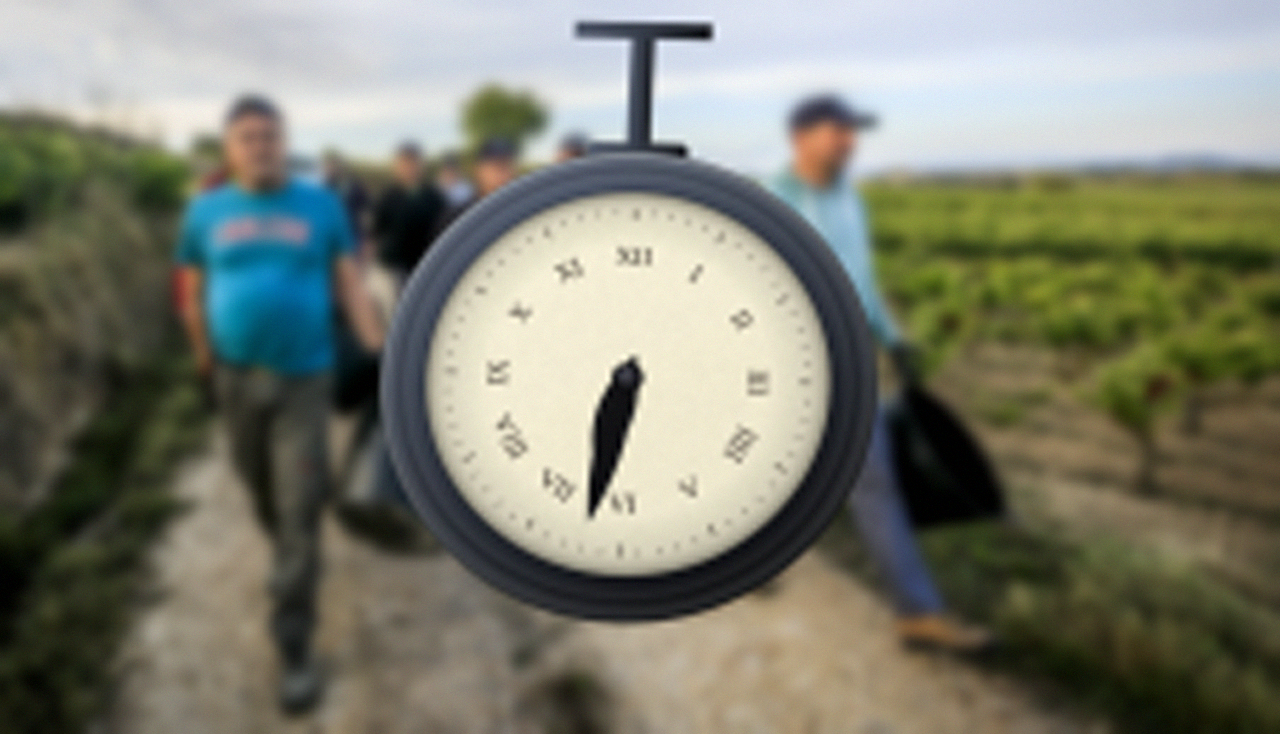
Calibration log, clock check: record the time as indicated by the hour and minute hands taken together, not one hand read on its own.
6:32
